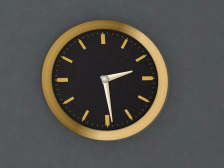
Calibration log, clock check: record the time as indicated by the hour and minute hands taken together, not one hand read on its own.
2:29
